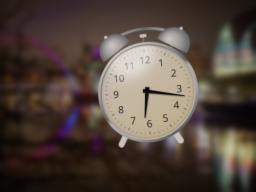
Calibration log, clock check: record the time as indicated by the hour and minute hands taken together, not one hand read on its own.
6:17
